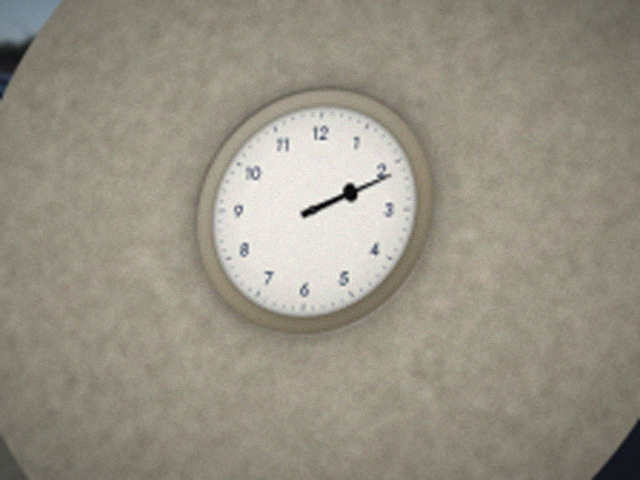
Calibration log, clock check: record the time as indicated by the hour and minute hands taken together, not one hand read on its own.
2:11
